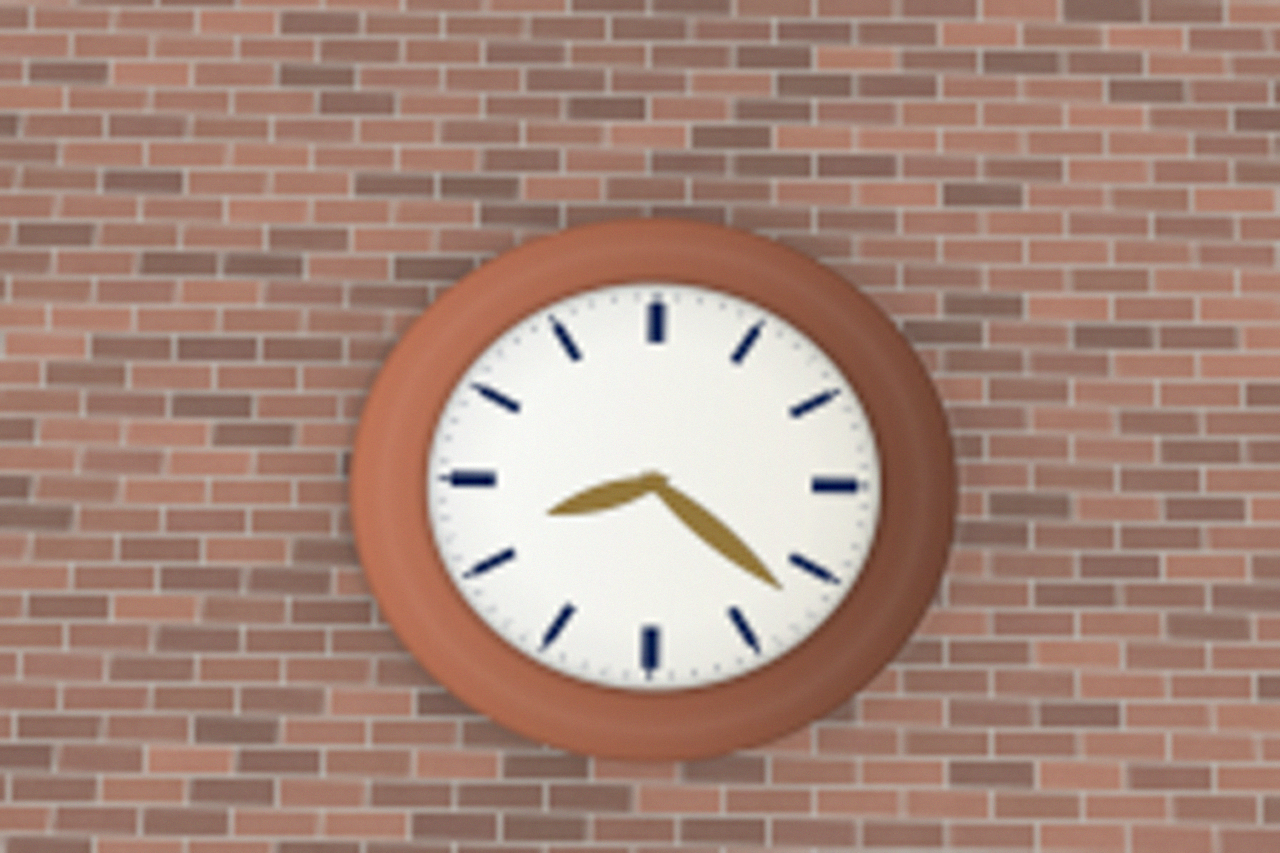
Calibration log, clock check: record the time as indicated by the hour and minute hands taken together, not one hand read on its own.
8:22
